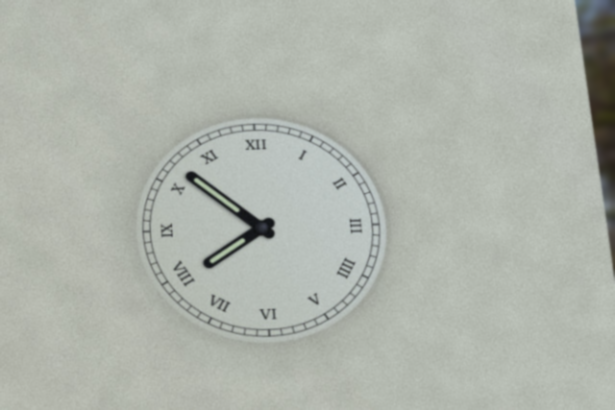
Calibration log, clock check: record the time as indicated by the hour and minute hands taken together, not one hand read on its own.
7:52
